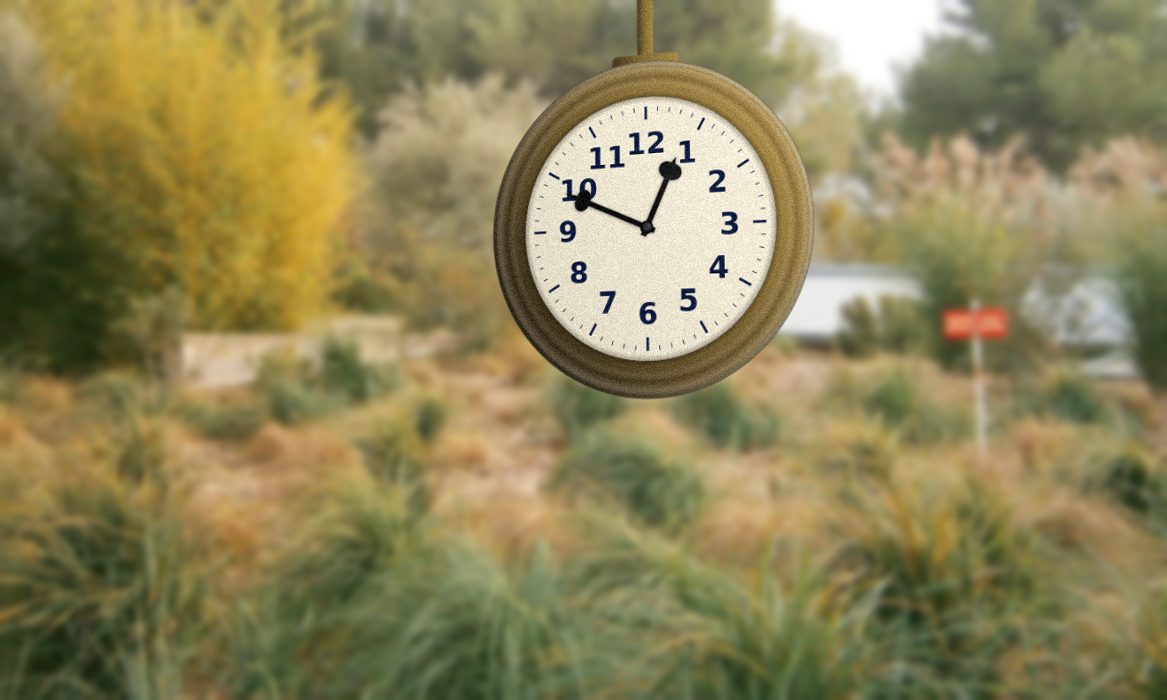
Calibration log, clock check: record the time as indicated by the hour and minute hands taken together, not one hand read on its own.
12:49
